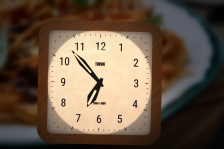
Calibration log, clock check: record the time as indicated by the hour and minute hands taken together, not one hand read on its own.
6:53
